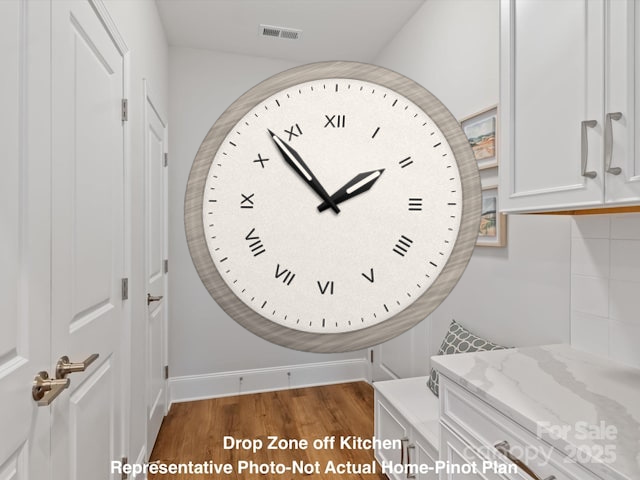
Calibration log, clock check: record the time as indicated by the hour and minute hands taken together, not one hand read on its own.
1:53
